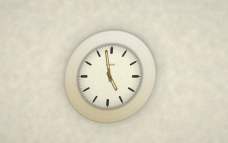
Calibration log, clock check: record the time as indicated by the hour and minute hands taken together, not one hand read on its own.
4:58
